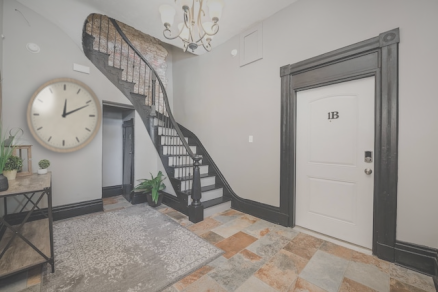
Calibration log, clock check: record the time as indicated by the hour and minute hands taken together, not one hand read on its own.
12:11
